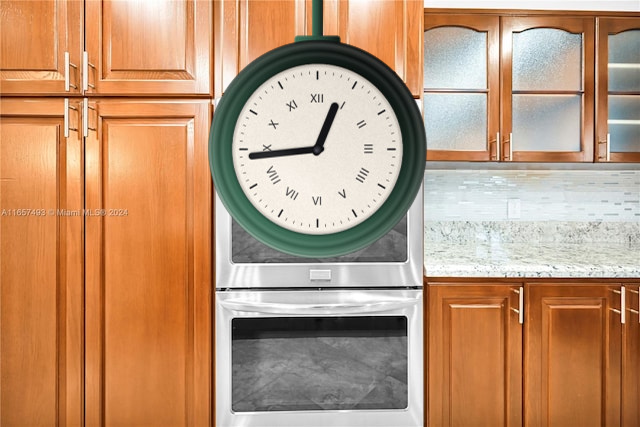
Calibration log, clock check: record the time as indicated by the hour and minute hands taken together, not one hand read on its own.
12:44
